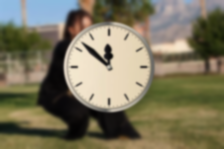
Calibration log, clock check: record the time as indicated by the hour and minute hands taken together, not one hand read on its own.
11:52
